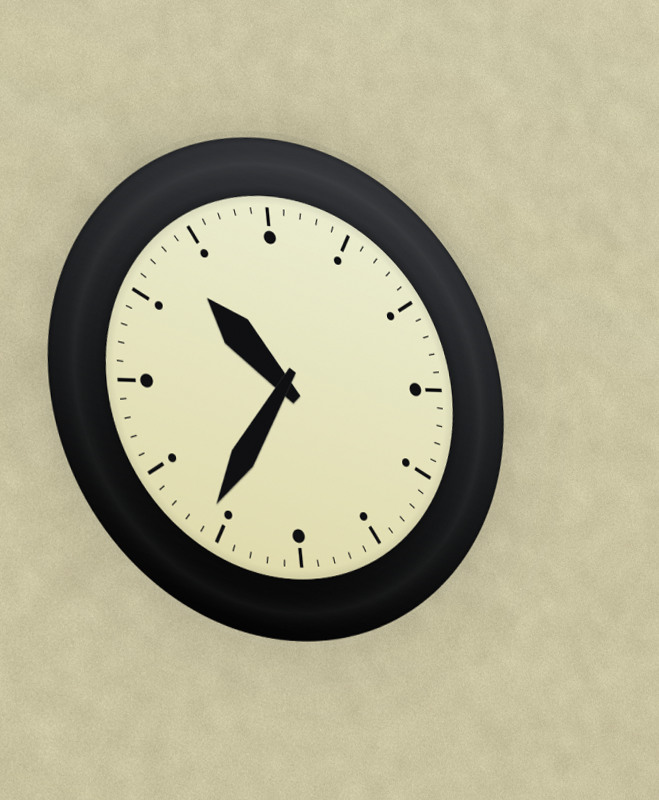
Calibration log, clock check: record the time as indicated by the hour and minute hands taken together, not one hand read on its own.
10:36
